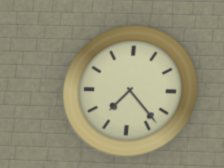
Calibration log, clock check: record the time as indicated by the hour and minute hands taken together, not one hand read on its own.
7:23
